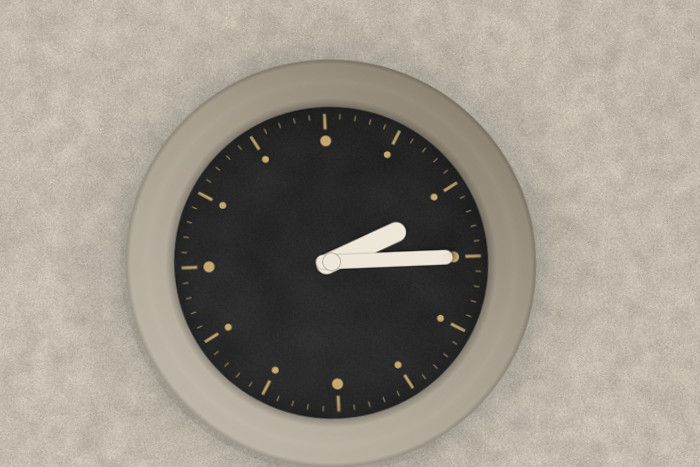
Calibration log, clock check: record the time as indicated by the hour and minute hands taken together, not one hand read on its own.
2:15
